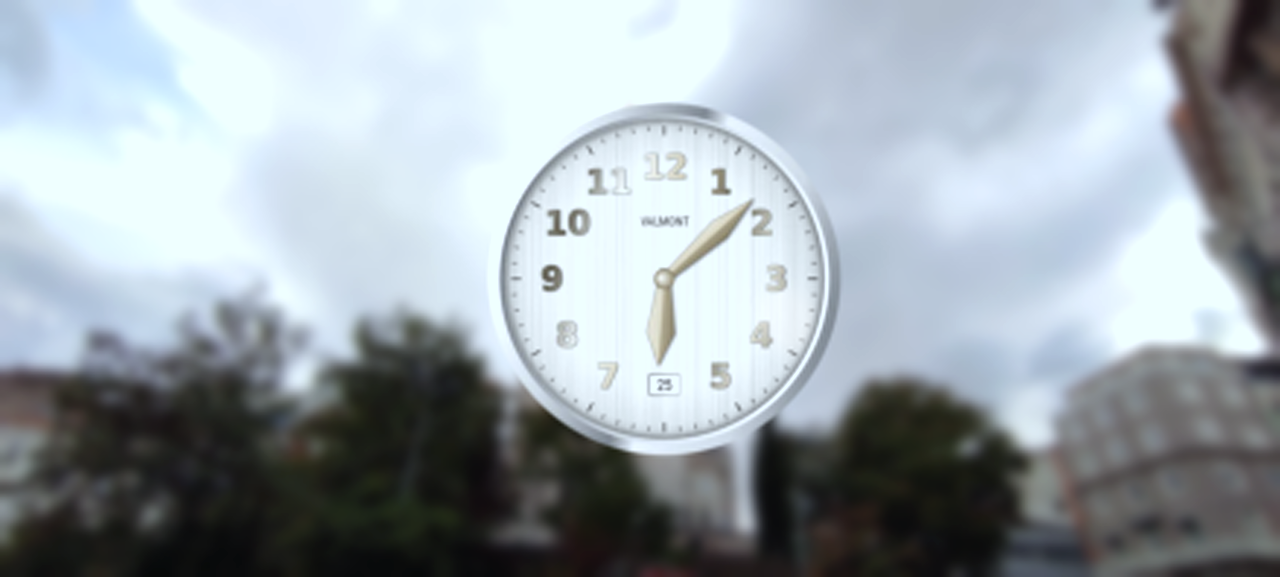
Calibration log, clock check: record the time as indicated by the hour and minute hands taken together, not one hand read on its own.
6:08
